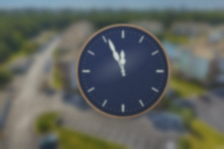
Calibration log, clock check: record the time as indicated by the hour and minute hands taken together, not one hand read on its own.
11:56
